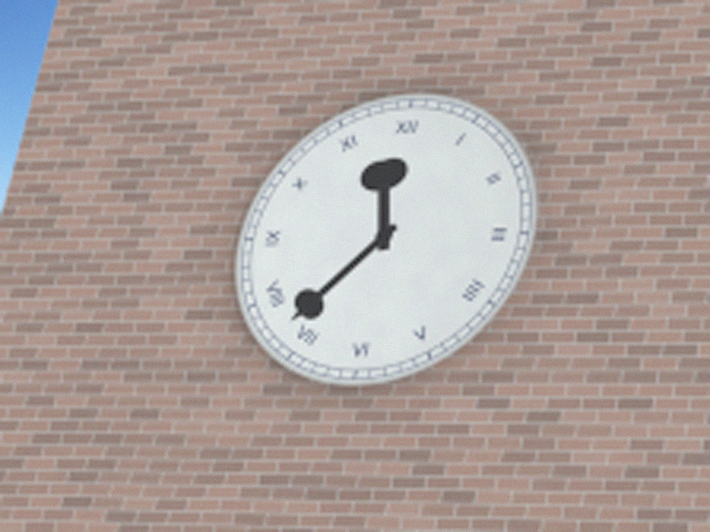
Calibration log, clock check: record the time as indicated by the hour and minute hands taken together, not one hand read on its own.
11:37
